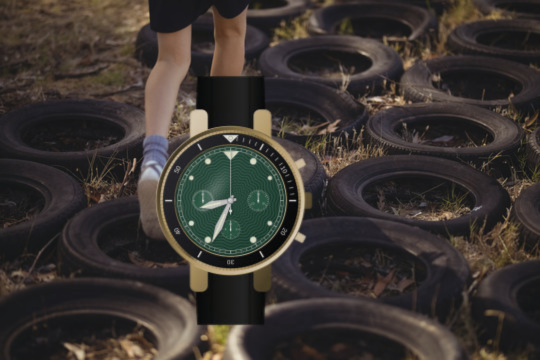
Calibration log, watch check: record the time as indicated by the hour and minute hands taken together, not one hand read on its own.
8:34
